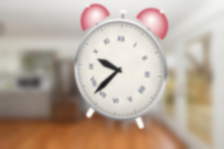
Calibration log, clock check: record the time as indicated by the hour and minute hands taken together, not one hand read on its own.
9:37
